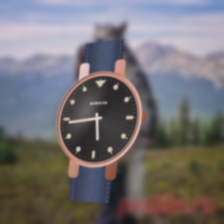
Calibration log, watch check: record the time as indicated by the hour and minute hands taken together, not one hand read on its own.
5:44
